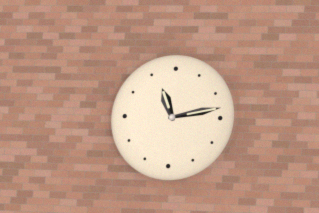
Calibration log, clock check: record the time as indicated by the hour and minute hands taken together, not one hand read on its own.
11:13
